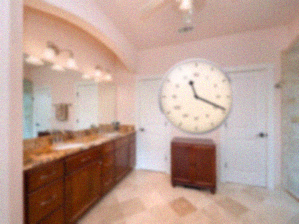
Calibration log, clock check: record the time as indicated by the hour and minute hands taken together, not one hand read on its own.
11:19
